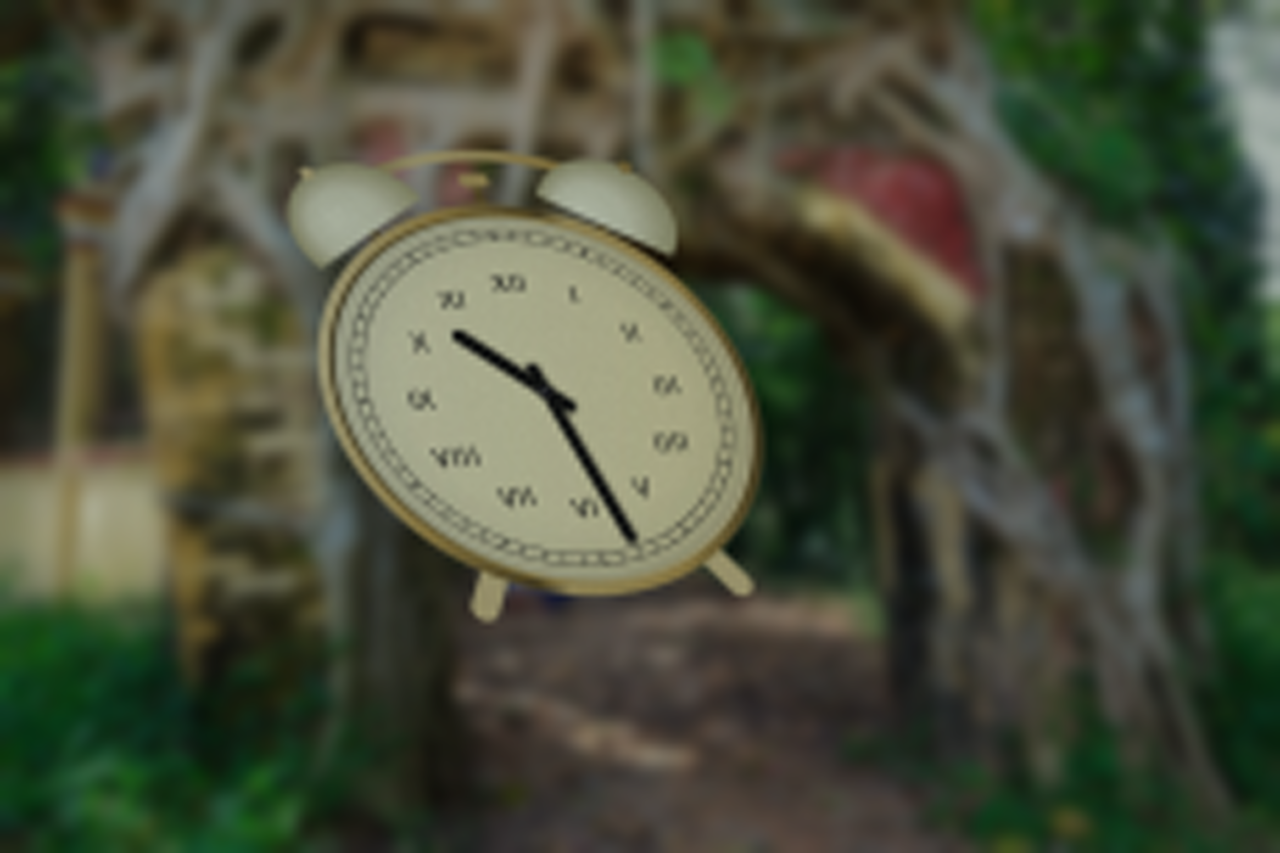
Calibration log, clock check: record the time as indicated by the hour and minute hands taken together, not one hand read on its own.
10:28
